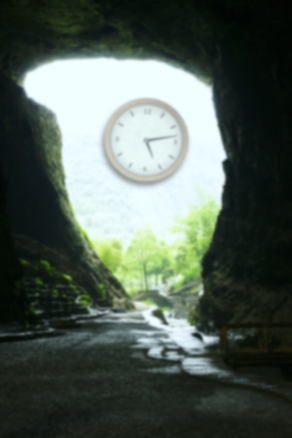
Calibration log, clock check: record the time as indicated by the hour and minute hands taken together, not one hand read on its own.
5:13
